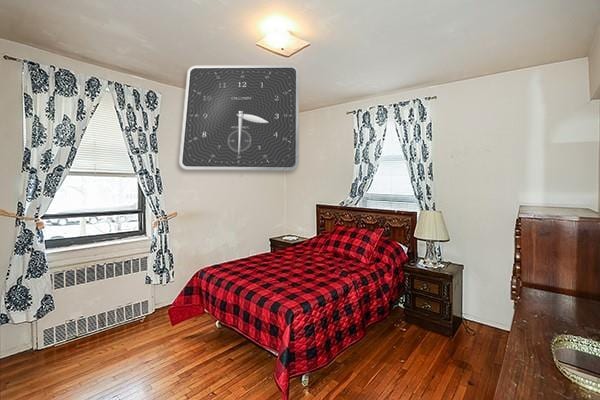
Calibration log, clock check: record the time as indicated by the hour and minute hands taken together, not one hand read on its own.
3:30
